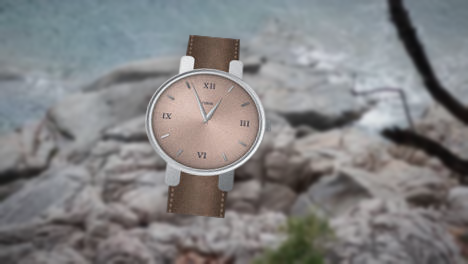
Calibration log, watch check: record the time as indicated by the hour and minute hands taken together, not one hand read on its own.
12:56
